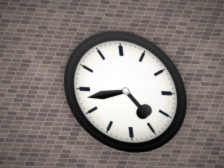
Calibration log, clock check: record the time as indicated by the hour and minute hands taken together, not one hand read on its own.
4:43
